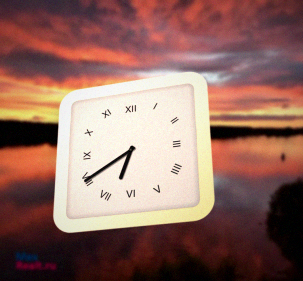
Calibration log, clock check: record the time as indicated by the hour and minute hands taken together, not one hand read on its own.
6:40
